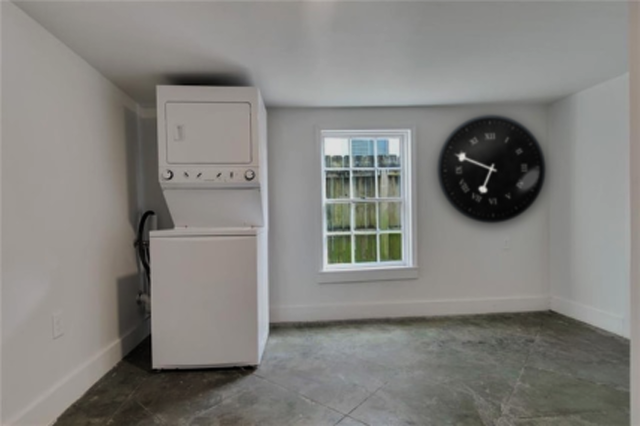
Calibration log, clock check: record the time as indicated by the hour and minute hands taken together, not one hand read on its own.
6:49
